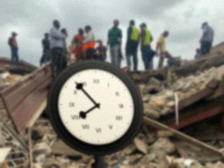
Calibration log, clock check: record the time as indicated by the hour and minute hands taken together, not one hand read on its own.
7:53
